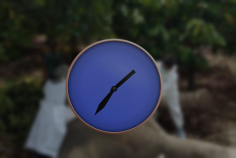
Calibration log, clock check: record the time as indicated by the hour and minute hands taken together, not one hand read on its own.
1:36
